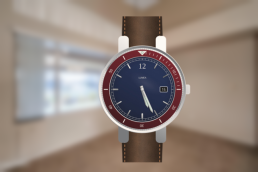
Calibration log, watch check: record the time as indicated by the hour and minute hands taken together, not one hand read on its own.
5:26
